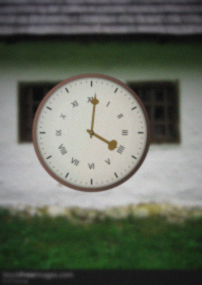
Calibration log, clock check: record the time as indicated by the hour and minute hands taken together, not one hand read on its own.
4:01
